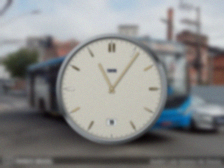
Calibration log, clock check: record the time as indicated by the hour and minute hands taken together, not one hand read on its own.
11:06
